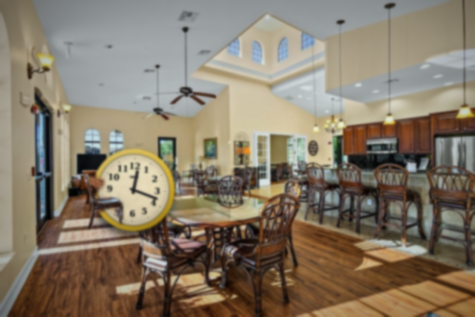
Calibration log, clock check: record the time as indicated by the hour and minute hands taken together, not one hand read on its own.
12:18
